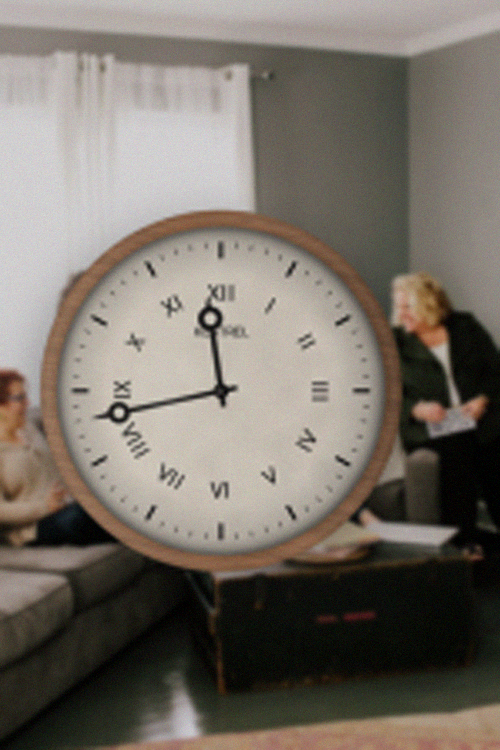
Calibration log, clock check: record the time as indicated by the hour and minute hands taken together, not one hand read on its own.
11:43
